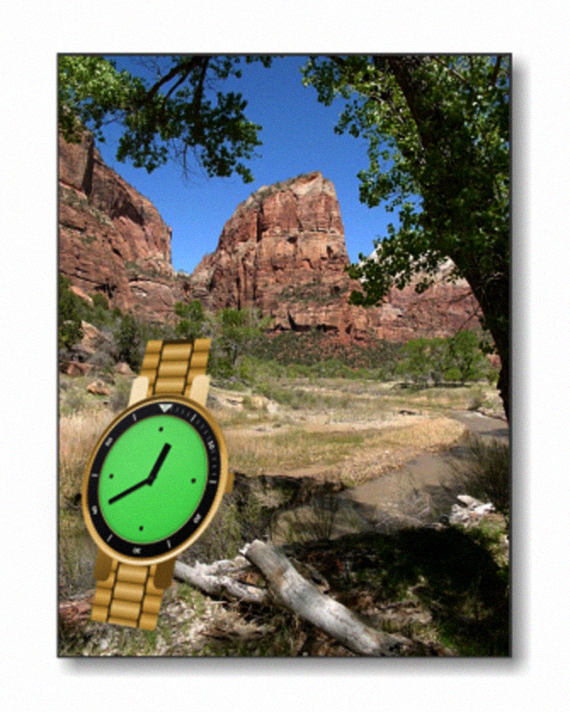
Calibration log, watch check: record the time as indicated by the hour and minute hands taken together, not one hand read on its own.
12:40
